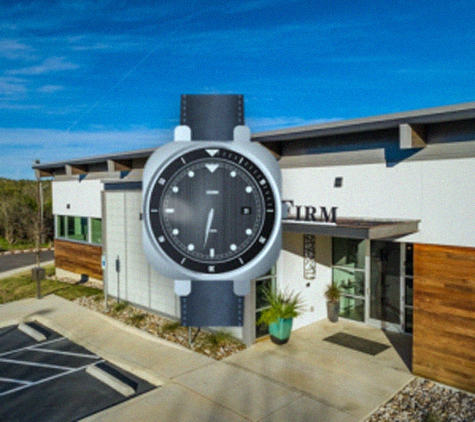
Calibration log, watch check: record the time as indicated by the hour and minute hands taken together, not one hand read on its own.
6:32
